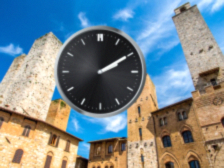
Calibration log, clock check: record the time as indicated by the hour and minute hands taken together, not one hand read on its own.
2:10
